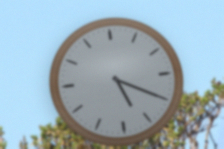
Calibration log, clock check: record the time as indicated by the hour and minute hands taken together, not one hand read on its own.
5:20
